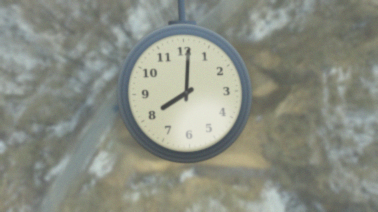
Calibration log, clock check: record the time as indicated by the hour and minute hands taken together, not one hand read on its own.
8:01
